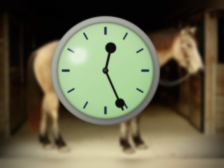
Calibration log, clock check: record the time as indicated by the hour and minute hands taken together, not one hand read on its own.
12:26
